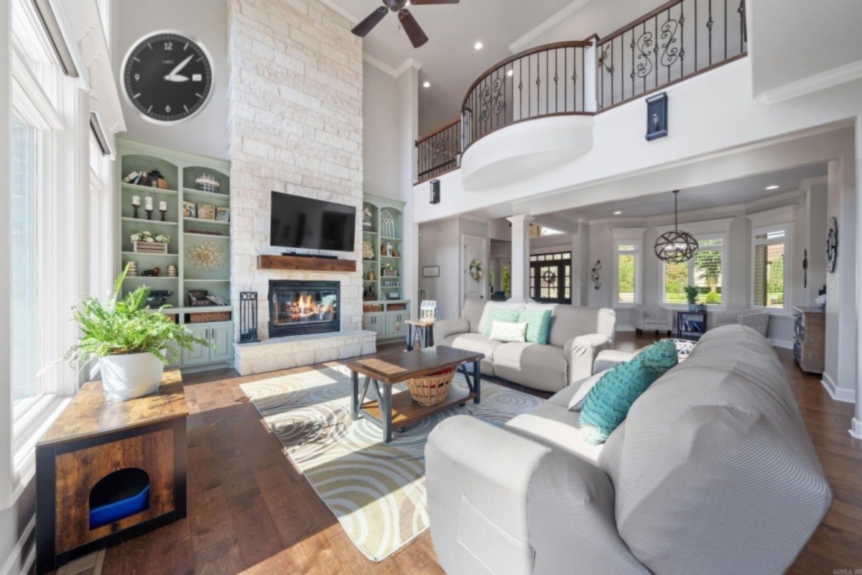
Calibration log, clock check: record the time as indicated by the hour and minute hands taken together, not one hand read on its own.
3:08
